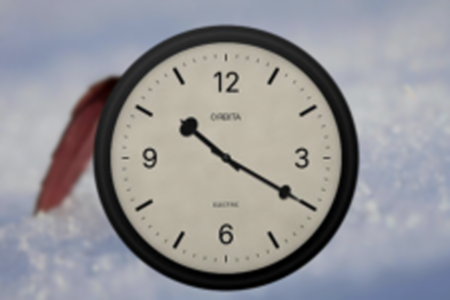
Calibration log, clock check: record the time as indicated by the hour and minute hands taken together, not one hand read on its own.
10:20
